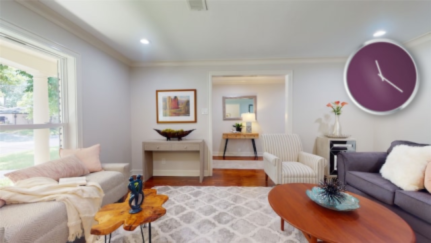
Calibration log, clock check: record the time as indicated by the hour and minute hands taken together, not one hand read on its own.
11:21
